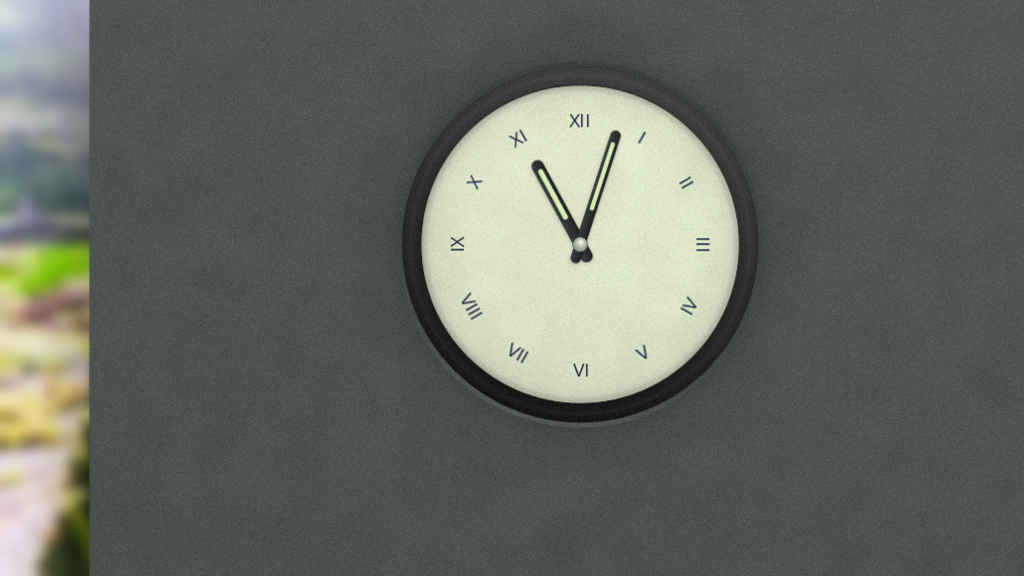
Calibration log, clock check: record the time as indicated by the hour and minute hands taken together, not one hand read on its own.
11:03
